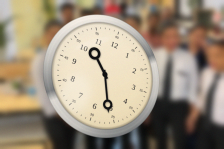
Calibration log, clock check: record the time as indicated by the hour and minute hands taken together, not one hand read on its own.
10:26
